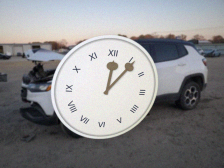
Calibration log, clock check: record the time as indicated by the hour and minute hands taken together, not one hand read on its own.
12:06
